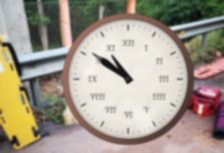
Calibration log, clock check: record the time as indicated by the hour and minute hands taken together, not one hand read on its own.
10:51
